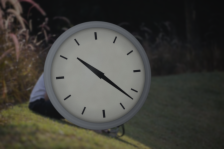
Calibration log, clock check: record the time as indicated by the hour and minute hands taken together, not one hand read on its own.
10:22
